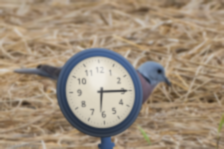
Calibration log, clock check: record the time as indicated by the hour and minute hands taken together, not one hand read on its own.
6:15
